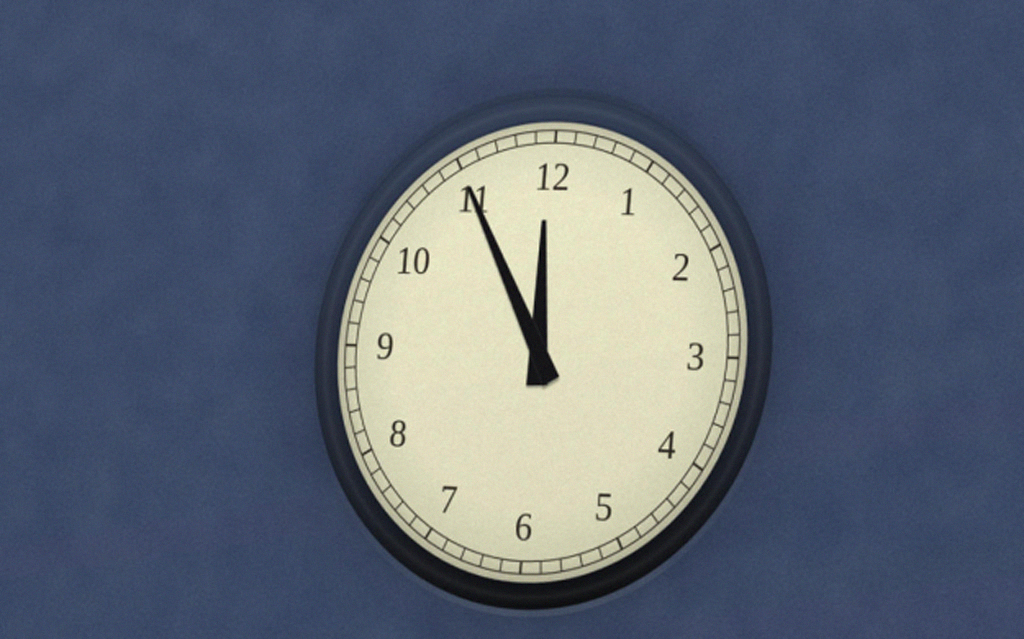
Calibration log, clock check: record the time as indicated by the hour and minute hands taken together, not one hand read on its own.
11:55
